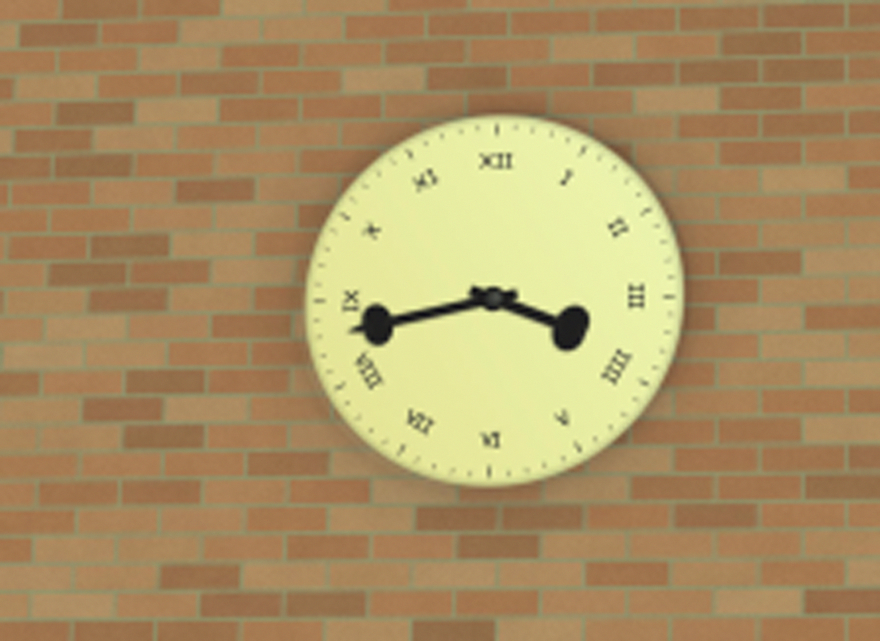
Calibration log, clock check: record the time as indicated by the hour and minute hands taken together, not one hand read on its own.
3:43
